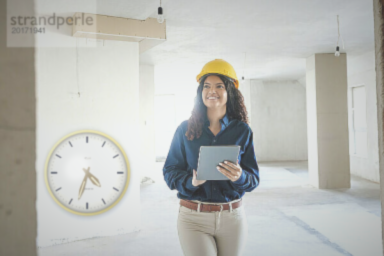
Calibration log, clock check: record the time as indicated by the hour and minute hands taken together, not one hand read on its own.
4:33
